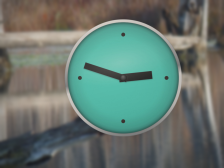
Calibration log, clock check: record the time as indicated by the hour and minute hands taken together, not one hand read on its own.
2:48
